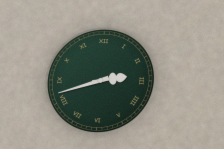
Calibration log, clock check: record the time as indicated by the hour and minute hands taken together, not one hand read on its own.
2:42
